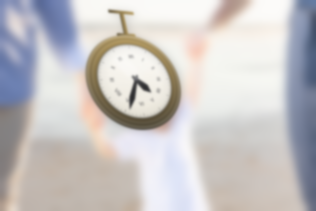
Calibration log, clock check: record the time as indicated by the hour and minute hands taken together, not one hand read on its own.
4:34
